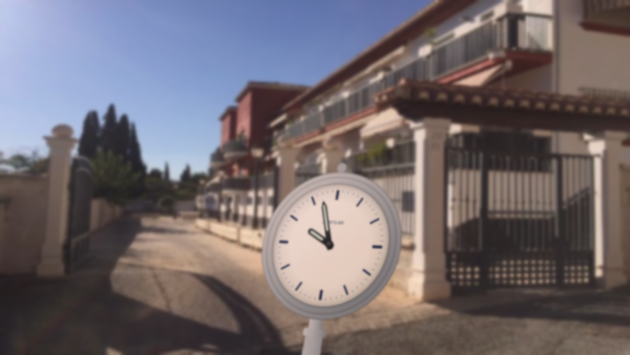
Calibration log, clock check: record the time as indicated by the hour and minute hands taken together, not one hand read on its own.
9:57
